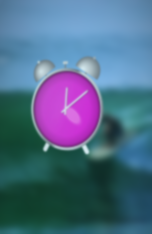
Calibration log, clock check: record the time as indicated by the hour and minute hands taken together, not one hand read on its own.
12:09
